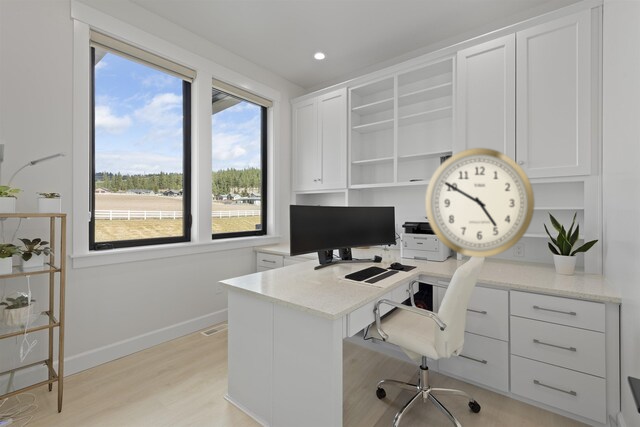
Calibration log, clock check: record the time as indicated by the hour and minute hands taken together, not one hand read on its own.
4:50
